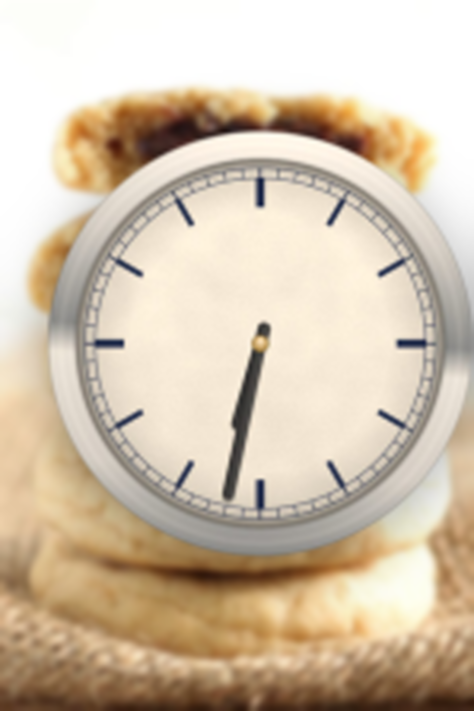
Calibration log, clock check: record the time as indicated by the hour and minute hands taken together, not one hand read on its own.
6:32
